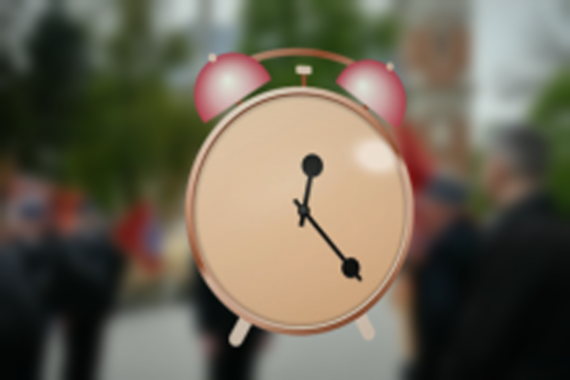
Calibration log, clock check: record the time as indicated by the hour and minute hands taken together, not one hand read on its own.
12:23
